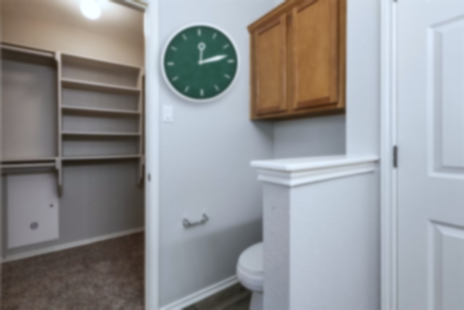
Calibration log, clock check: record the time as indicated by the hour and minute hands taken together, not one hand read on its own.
12:13
